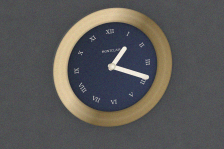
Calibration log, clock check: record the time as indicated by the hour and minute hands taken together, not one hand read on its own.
1:19
